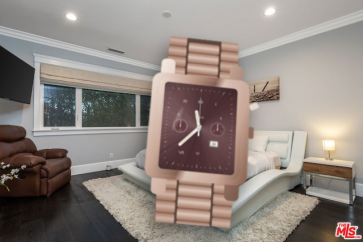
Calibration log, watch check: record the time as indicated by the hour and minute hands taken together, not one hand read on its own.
11:37
